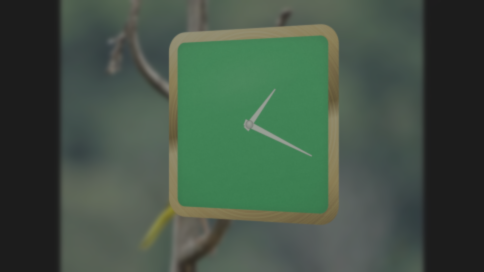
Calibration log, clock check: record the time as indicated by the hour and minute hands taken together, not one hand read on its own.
1:19
